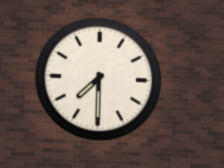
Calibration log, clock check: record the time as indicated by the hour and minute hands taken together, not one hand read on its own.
7:30
